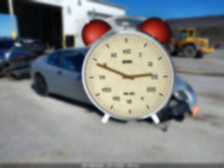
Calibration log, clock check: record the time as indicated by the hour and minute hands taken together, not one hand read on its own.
2:49
